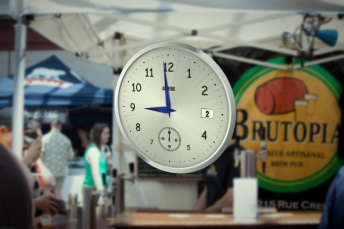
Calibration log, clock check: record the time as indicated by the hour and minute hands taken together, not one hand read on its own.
8:59
